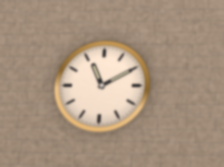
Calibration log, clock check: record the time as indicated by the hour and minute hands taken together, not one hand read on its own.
11:10
